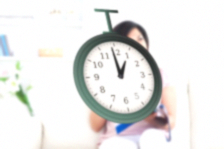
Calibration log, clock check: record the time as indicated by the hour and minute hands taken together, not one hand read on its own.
12:59
